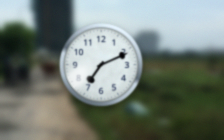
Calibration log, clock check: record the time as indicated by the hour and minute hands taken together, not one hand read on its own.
7:11
